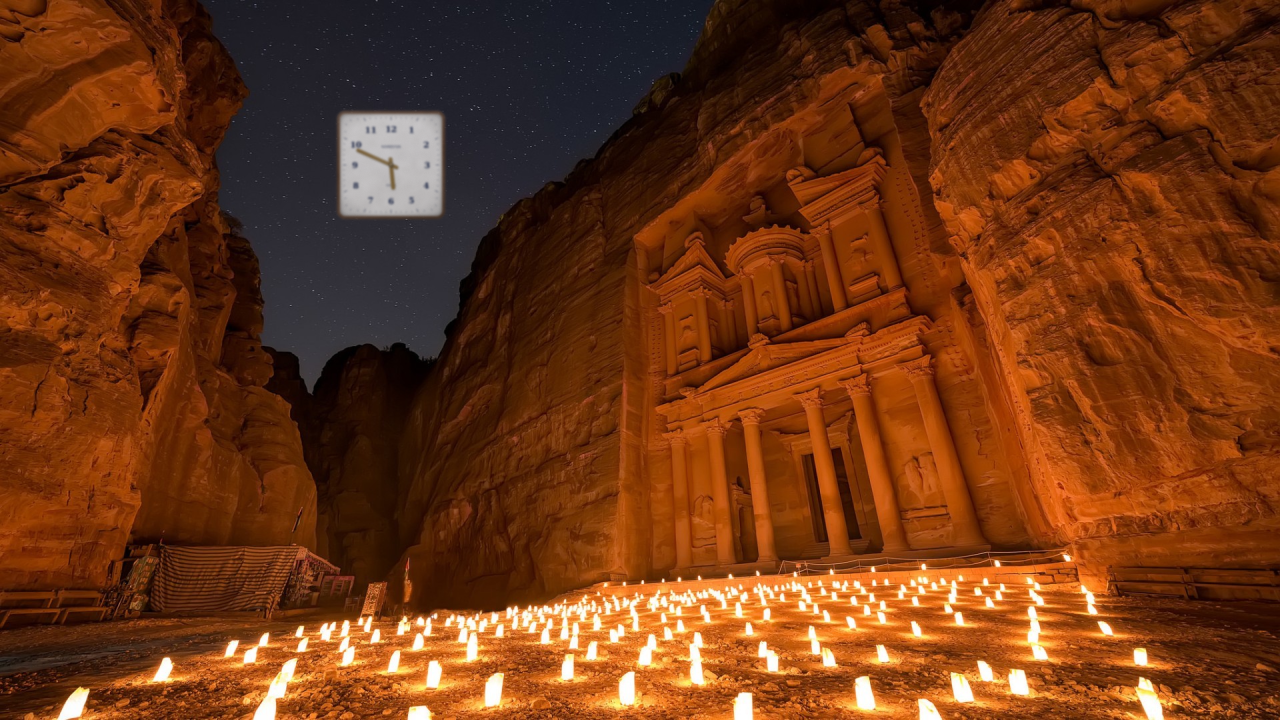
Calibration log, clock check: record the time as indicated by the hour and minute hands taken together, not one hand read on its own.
5:49
